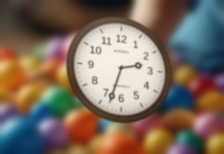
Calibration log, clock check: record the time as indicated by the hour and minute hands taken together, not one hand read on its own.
2:33
